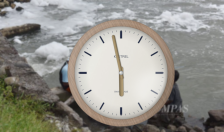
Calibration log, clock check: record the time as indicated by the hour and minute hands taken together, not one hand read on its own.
5:58
